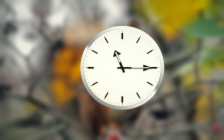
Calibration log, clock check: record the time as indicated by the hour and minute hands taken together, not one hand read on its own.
11:15
